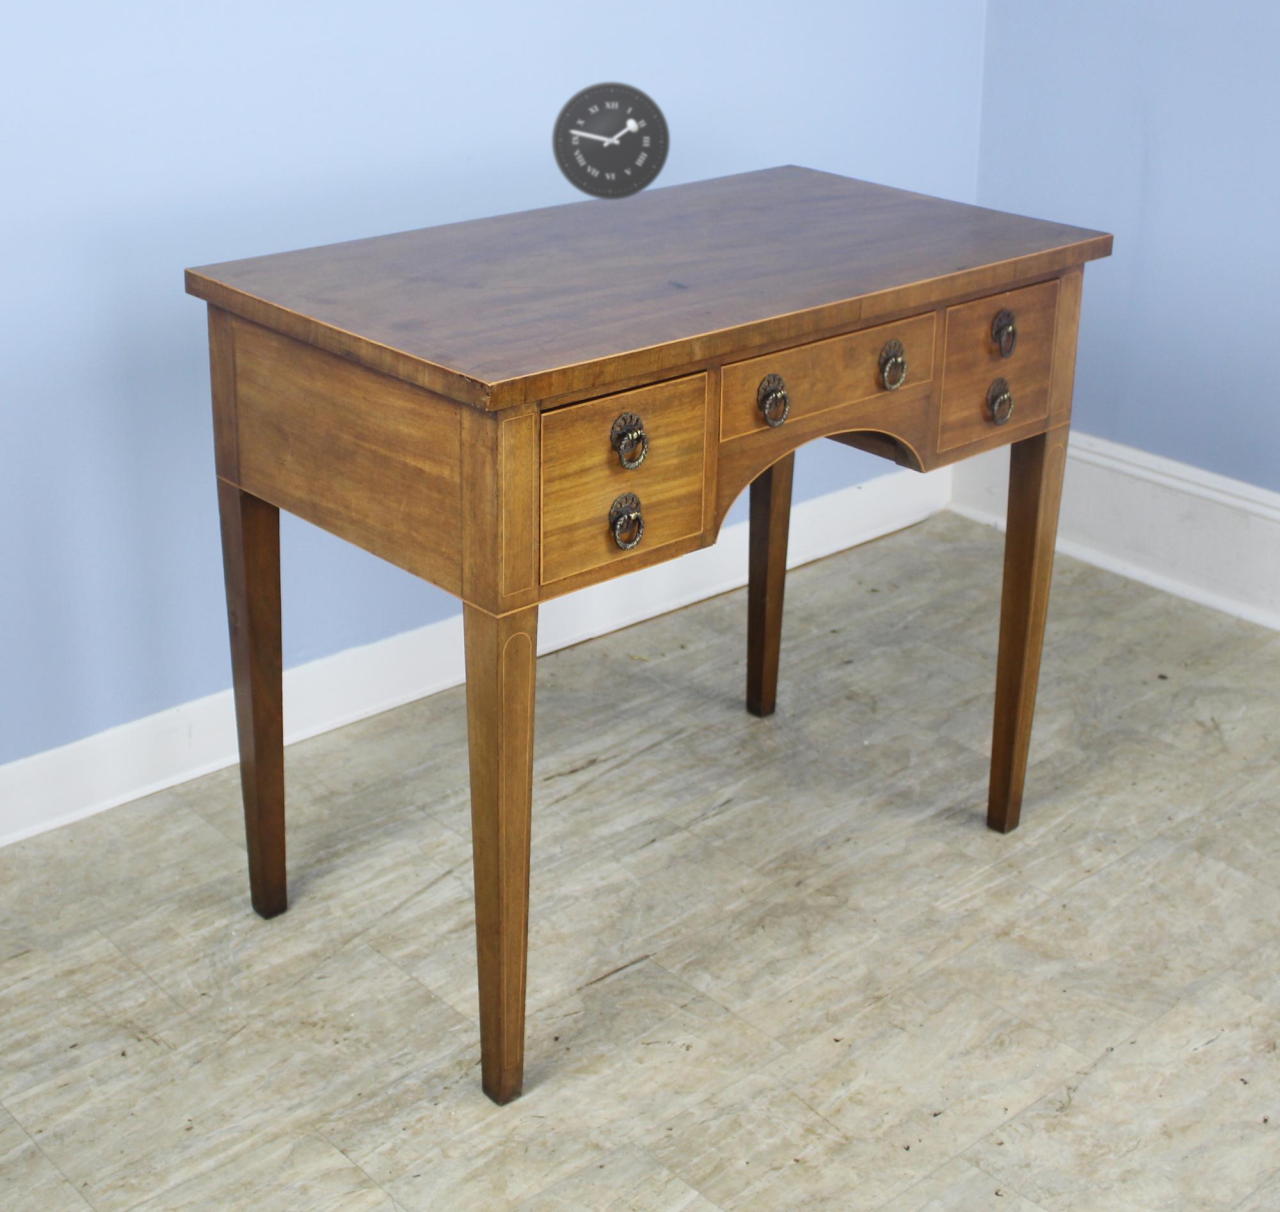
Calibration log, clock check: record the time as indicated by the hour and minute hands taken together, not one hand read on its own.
1:47
